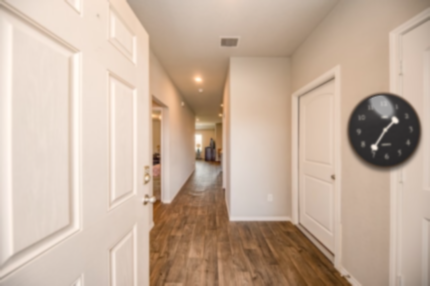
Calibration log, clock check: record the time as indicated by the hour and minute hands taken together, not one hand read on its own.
1:36
